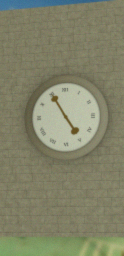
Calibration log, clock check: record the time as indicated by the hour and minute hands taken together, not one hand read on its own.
4:55
